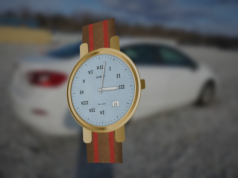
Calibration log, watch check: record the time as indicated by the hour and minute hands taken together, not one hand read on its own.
3:02
